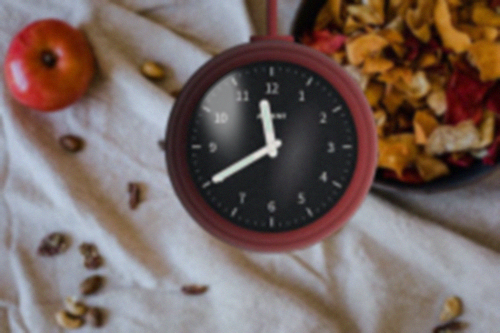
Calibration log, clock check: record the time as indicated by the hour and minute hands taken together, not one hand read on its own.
11:40
